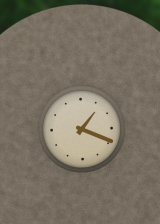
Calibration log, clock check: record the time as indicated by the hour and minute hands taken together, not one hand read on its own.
1:19
